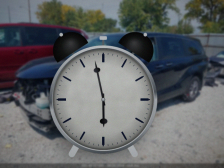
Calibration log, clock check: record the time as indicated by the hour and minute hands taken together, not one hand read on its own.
5:58
